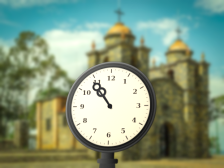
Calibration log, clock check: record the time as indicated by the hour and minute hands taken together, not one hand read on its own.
10:54
